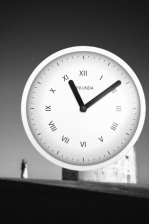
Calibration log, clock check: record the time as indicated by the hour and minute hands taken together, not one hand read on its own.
11:09
